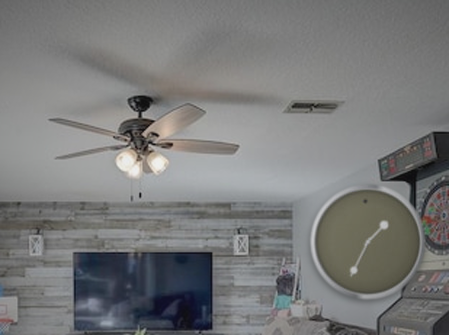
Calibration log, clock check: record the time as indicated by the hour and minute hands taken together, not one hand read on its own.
1:35
